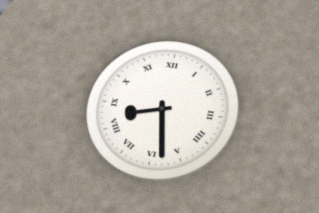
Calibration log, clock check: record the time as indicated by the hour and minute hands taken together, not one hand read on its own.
8:28
